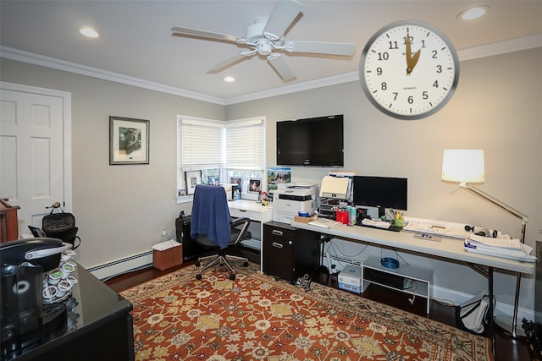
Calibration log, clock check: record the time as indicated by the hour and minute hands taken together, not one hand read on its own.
1:00
